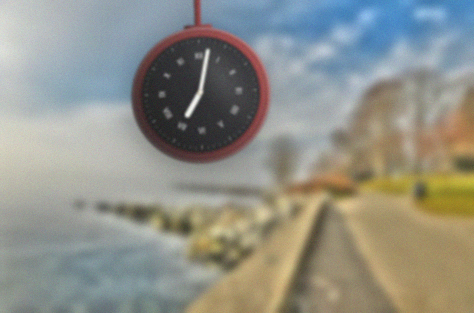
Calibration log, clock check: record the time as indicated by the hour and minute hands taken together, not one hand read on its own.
7:02
